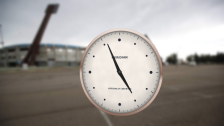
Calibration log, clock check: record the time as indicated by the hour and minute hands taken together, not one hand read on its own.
4:56
